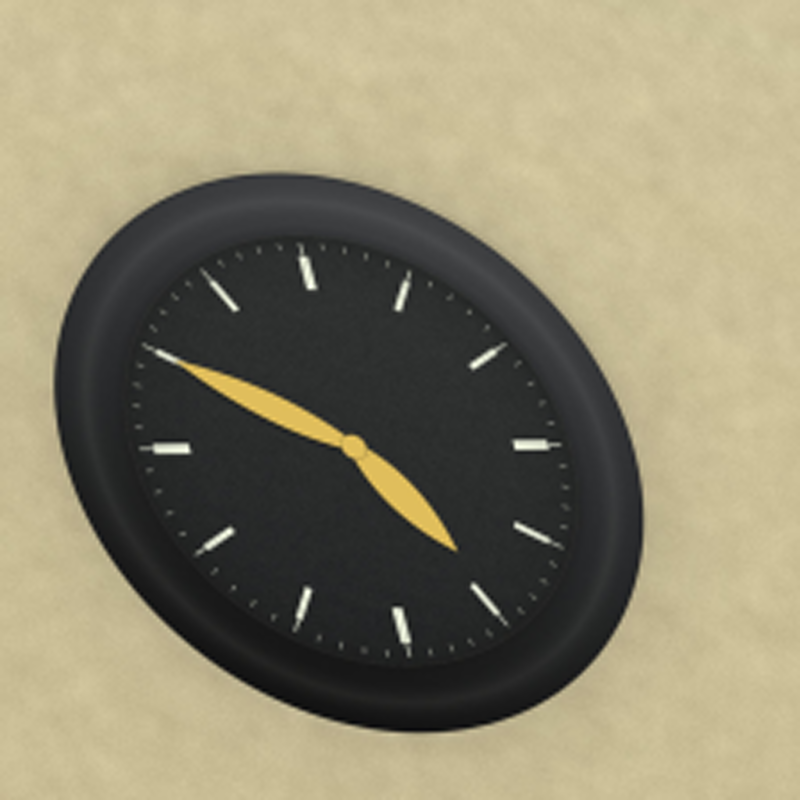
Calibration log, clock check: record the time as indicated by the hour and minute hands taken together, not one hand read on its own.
4:50
